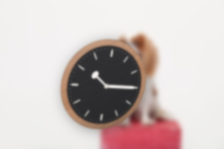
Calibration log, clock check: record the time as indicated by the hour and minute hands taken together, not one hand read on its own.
10:15
